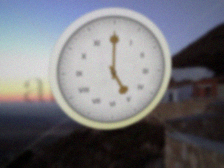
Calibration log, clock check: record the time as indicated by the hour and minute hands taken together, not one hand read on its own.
5:00
